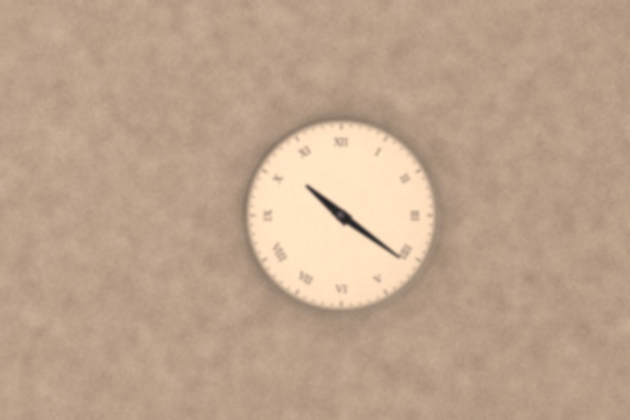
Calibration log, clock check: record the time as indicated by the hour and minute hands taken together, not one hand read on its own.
10:21
